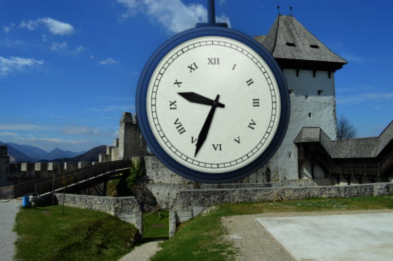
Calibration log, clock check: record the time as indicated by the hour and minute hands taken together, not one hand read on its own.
9:34
